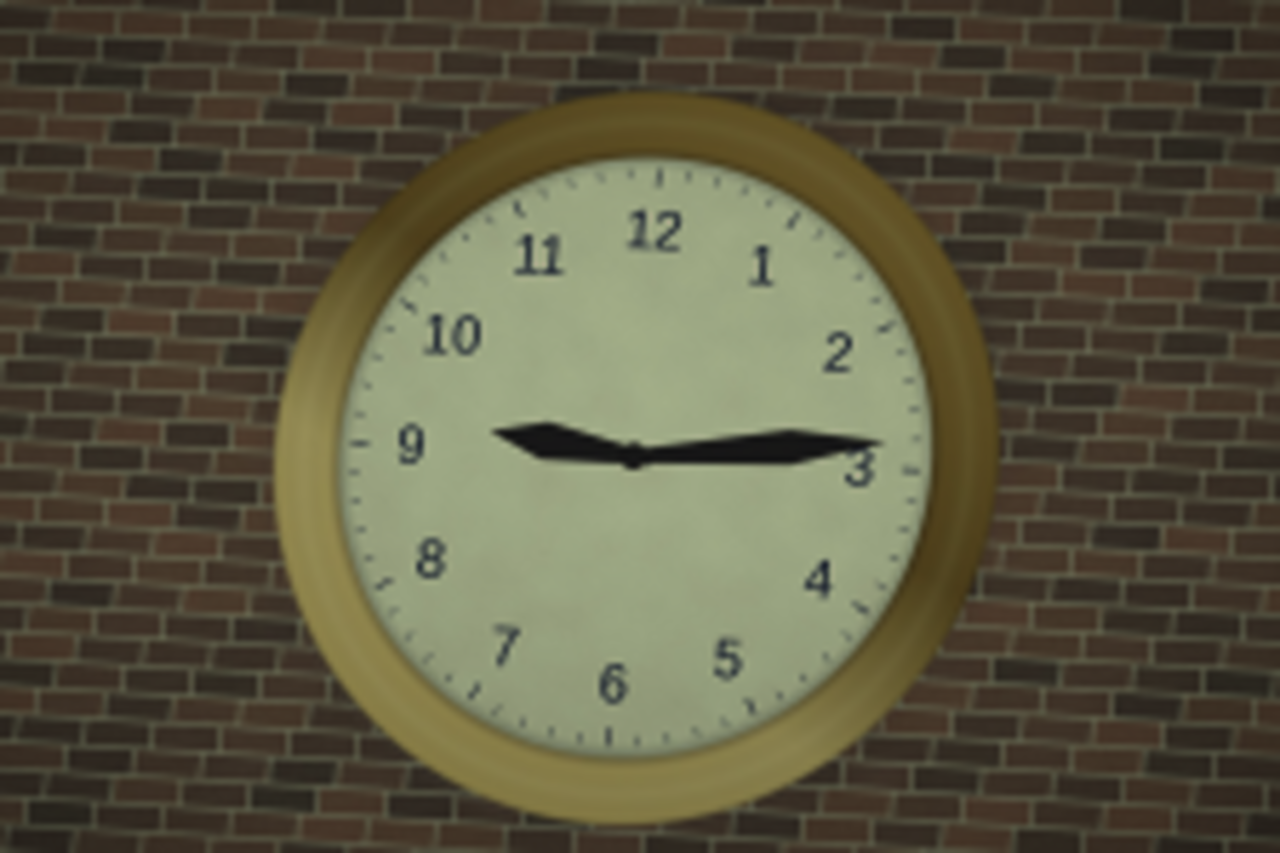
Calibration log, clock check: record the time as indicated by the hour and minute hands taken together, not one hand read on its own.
9:14
